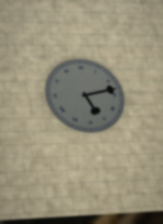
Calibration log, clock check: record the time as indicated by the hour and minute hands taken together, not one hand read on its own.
5:13
